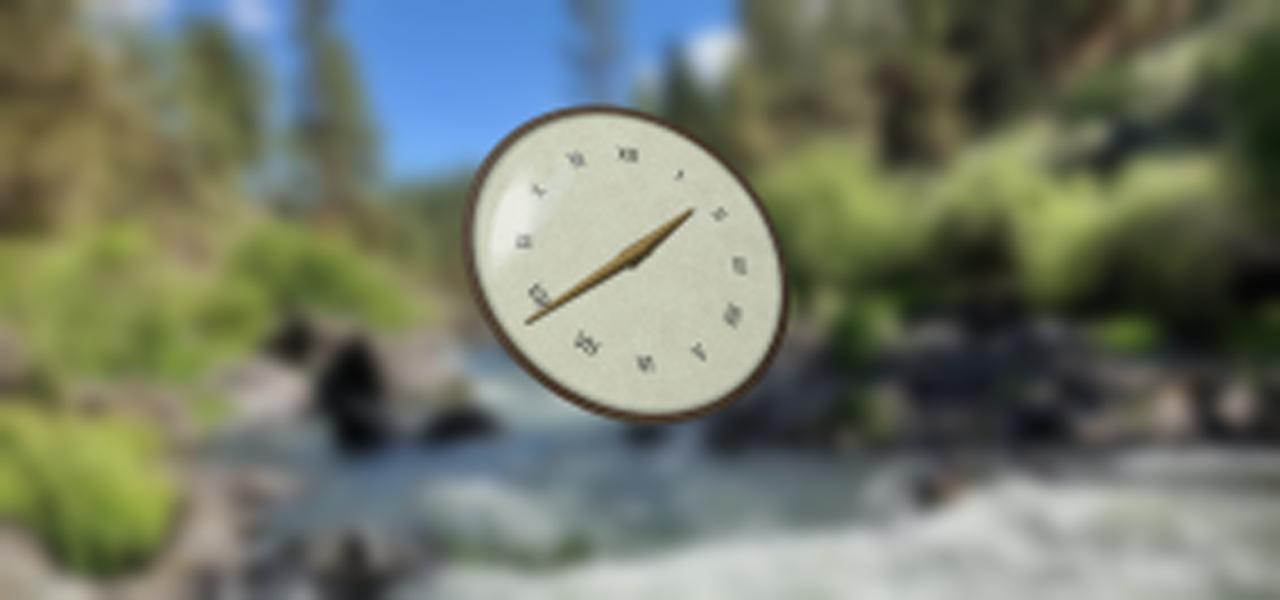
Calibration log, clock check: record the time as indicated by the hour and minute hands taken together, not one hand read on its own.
1:39
